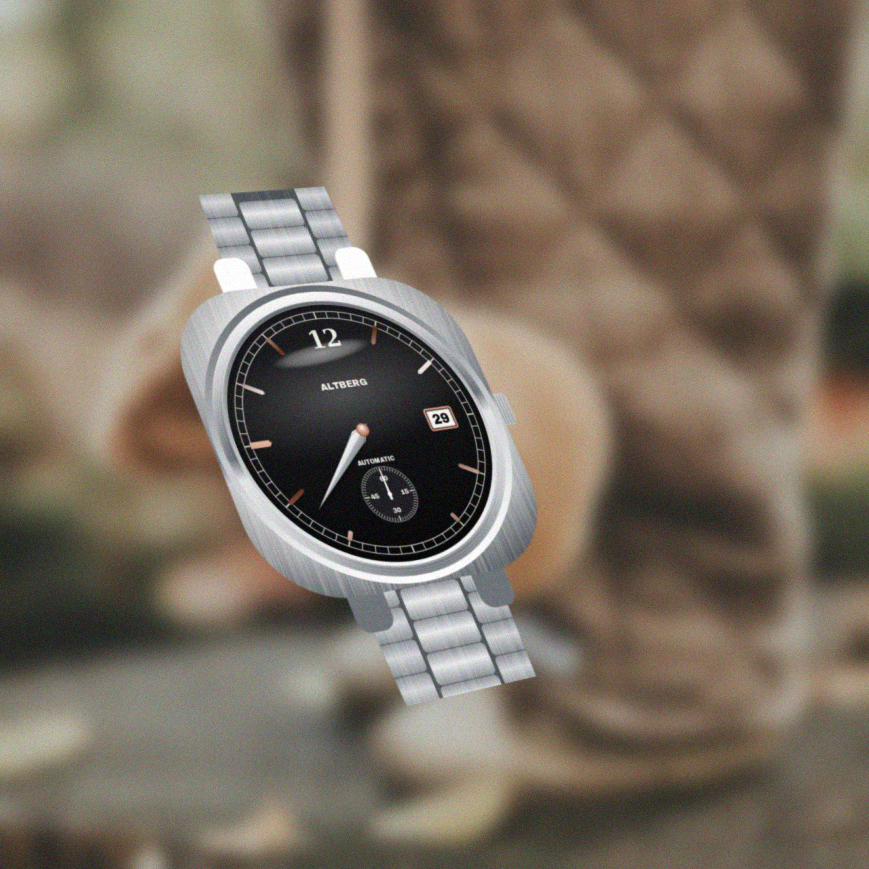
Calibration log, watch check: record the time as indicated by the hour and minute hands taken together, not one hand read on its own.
7:38
